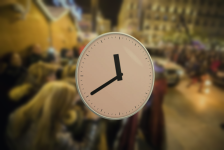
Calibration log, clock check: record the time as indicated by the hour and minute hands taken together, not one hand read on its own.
11:40
